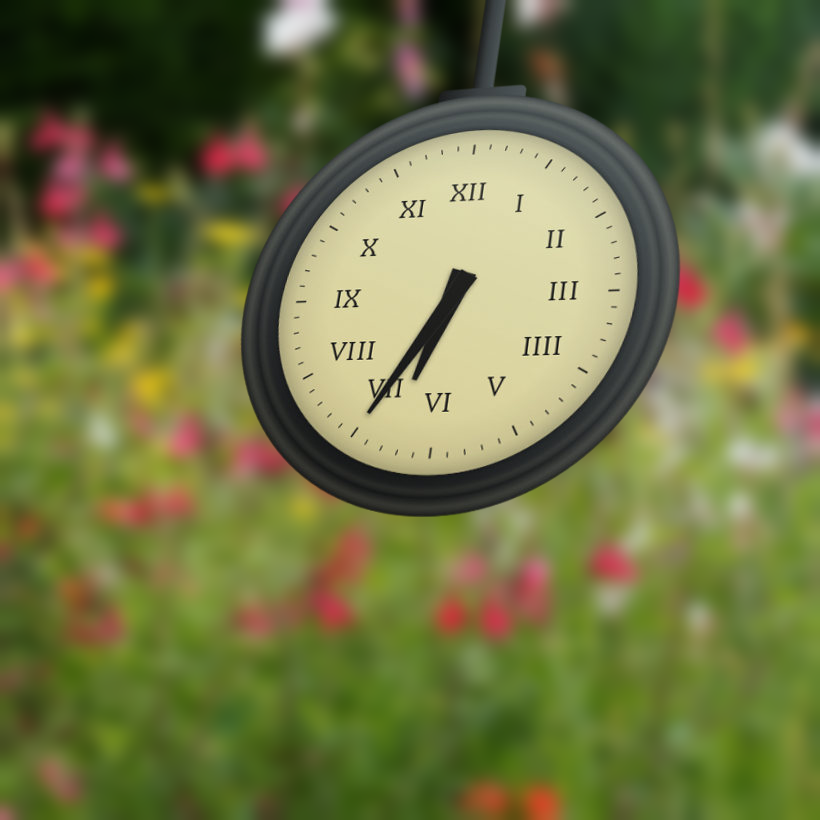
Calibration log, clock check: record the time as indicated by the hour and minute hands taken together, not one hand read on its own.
6:35
